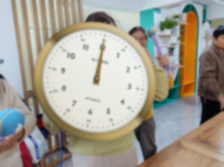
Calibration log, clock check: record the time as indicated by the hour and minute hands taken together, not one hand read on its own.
12:00
